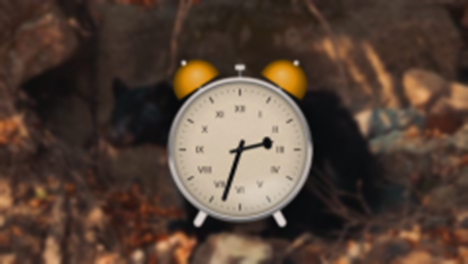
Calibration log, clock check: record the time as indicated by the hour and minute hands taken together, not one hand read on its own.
2:33
